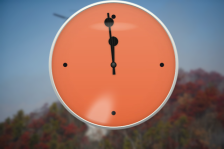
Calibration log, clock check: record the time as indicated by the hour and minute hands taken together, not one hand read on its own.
11:59
